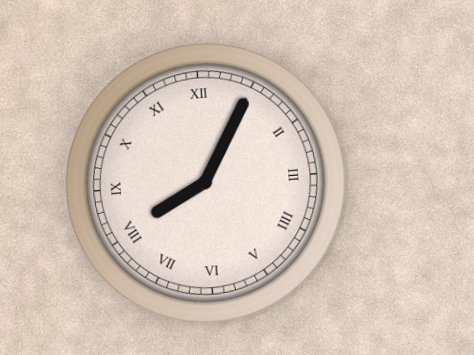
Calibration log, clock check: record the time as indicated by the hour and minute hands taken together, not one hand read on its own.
8:05
